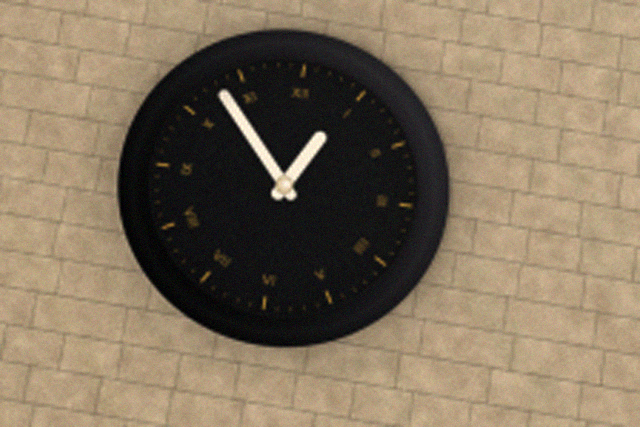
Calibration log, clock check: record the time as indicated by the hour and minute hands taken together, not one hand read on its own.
12:53
